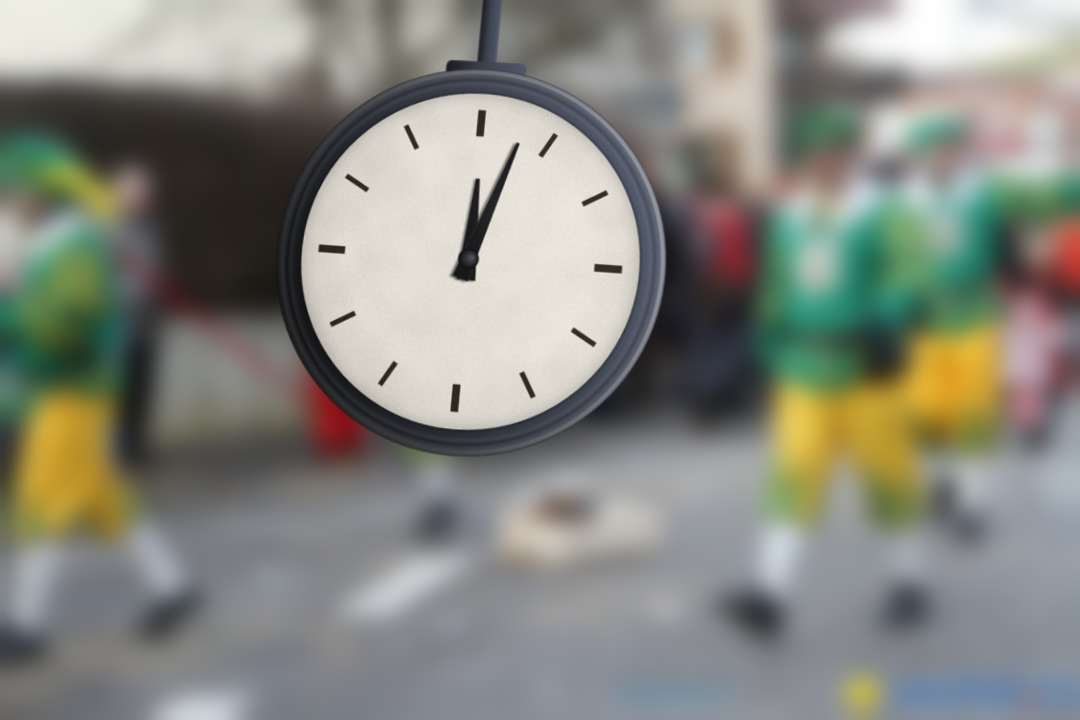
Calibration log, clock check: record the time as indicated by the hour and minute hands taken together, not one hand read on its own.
12:03
